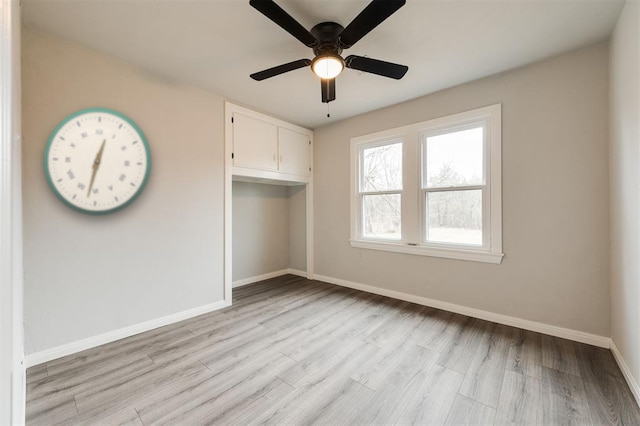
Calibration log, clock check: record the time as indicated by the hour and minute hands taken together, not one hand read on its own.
12:32
